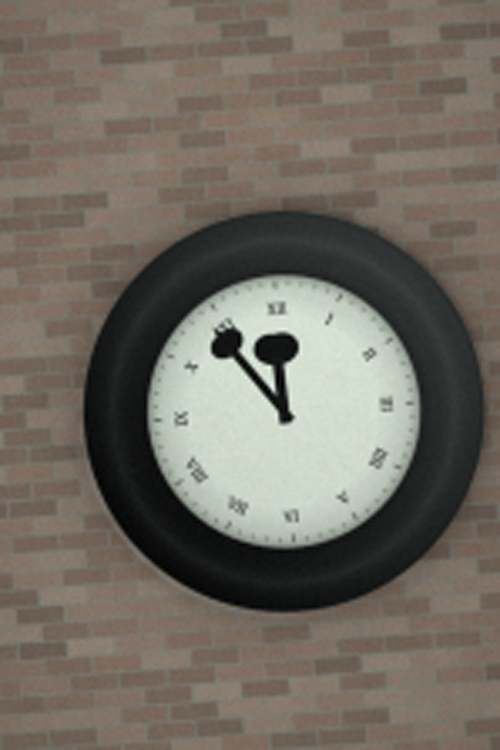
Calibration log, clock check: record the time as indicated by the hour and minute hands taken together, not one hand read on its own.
11:54
